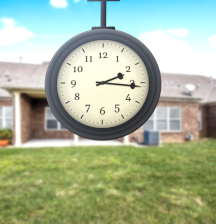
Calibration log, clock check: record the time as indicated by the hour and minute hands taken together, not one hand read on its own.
2:16
